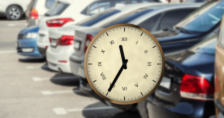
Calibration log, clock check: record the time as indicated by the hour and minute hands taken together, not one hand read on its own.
11:35
